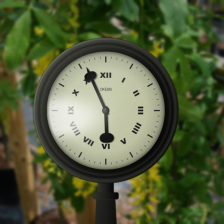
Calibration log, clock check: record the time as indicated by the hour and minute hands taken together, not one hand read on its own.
5:56
